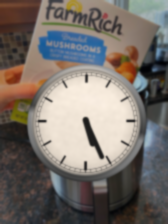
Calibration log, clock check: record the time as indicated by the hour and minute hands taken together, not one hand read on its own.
5:26
